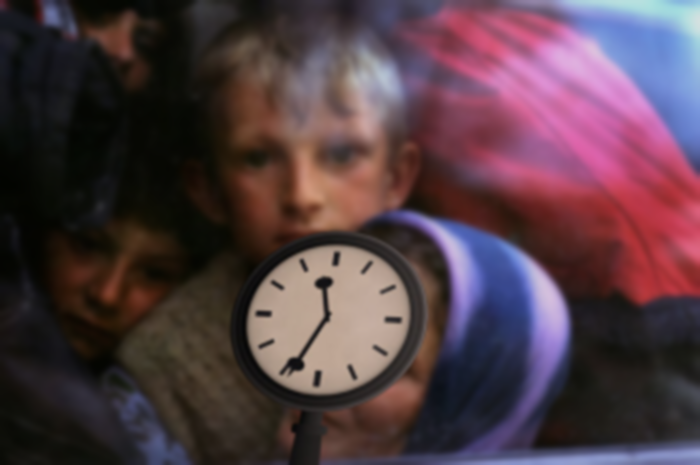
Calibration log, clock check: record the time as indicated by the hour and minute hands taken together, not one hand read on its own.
11:34
